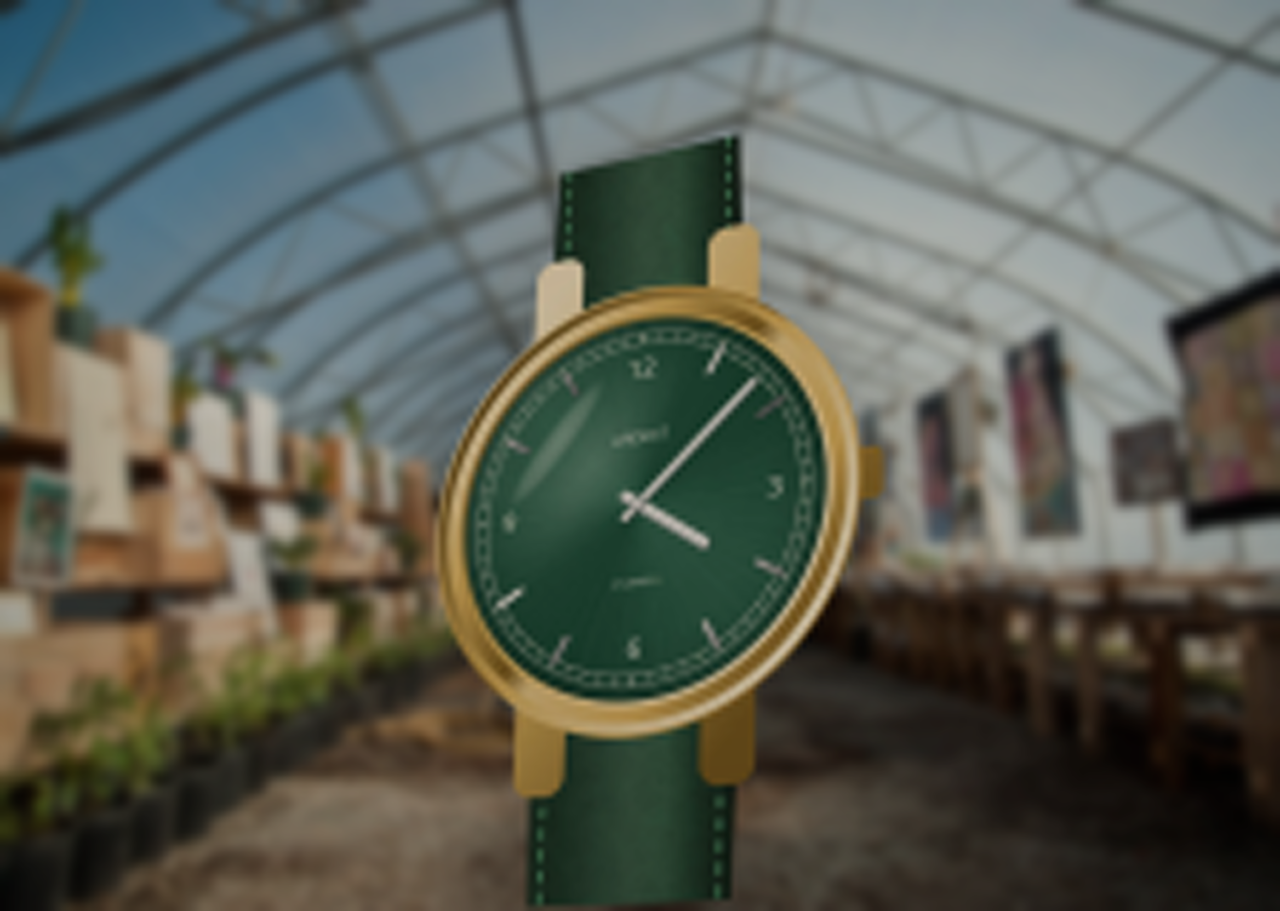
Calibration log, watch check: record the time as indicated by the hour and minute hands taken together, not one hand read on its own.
4:08
